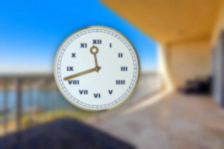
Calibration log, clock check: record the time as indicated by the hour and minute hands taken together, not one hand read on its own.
11:42
